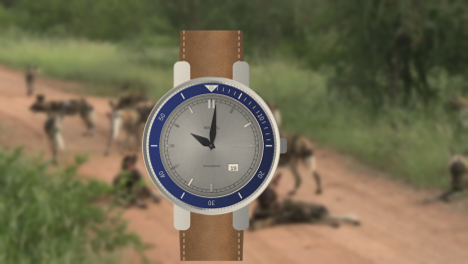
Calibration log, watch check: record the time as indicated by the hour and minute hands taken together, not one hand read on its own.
10:01
